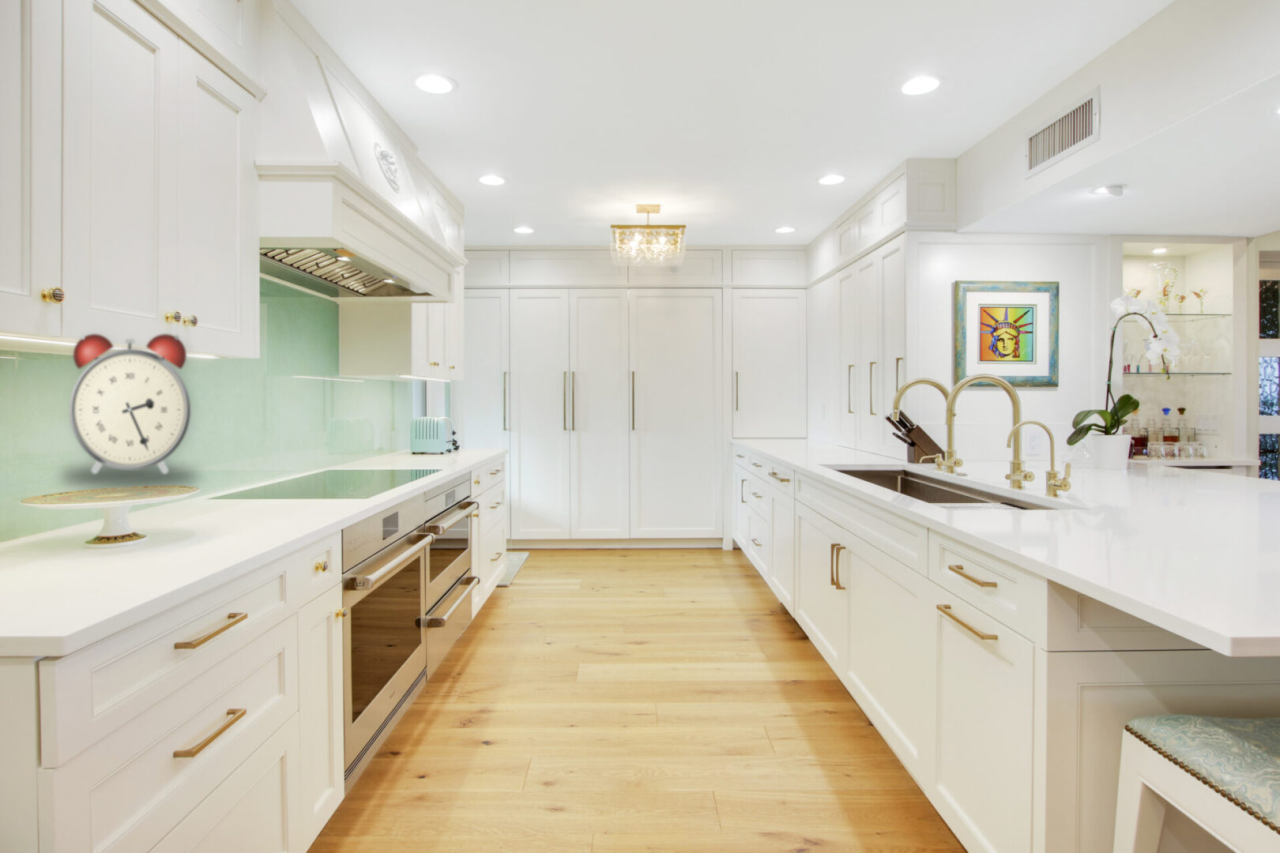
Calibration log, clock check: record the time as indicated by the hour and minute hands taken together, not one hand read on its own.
2:26
